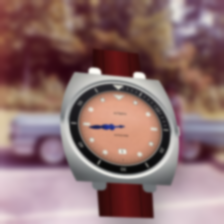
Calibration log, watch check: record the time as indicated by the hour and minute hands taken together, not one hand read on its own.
8:44
